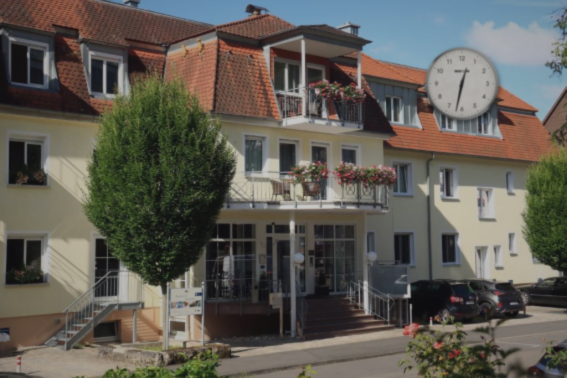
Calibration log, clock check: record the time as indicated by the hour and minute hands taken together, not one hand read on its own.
12:32
